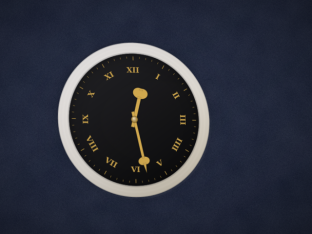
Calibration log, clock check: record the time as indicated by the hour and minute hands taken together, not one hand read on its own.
12:28
